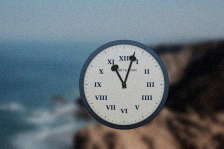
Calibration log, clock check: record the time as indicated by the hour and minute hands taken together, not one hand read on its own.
11:03
